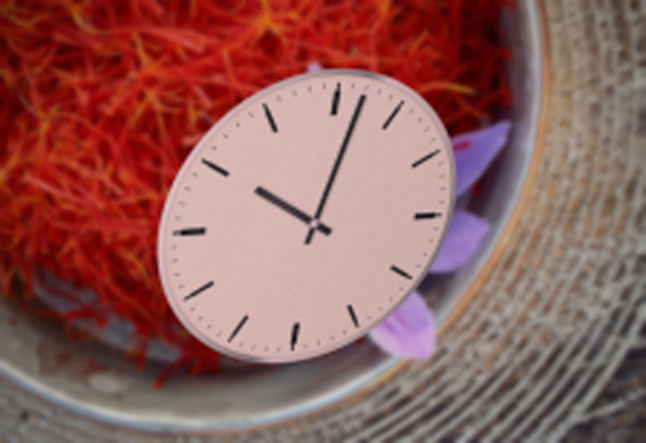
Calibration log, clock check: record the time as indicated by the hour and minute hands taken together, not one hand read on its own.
10:02
